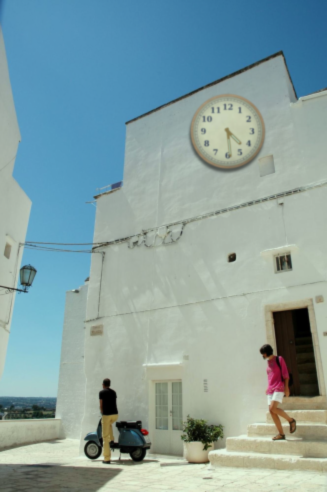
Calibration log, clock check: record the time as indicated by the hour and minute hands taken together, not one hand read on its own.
4:29
